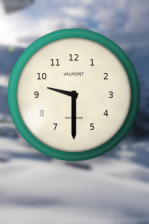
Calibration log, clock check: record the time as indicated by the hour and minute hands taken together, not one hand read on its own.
9:30
